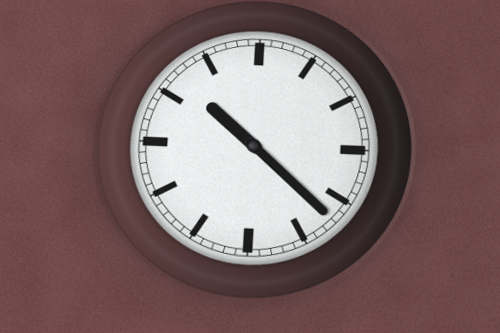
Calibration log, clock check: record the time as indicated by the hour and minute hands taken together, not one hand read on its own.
10:22
